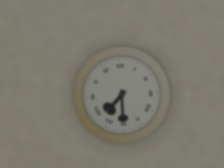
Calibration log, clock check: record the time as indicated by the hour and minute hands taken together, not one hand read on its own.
7:30
